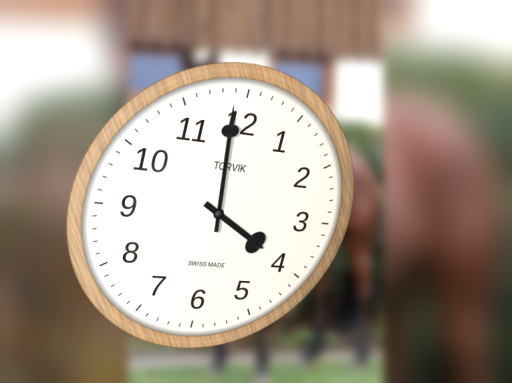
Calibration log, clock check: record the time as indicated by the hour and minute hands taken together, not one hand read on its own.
3:59
